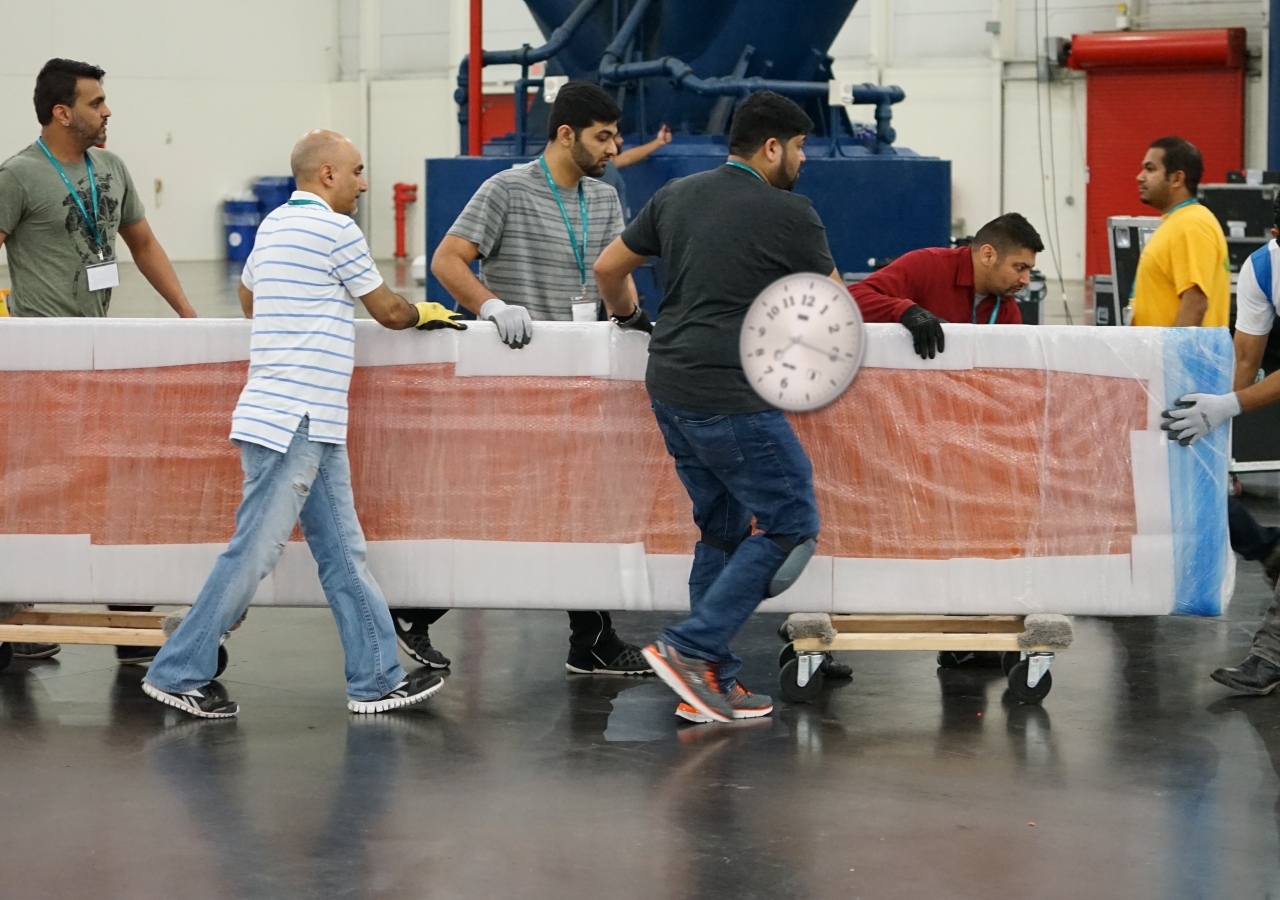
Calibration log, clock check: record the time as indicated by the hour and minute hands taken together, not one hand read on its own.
7:16
